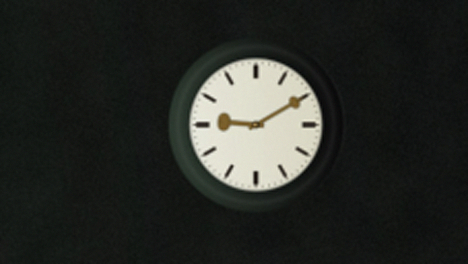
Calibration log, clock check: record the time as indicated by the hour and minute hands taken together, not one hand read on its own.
9:10
